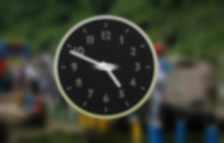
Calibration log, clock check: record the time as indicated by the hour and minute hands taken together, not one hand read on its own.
4:49
